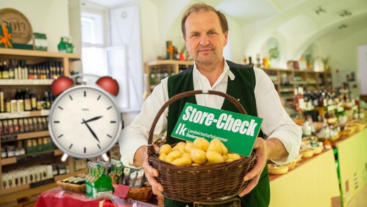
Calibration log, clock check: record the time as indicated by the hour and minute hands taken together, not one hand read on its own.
2:24
